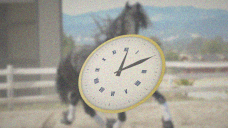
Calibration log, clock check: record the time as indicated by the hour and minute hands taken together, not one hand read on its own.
12:10
